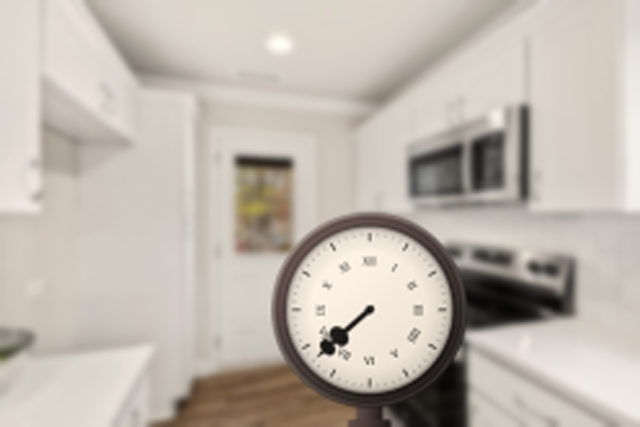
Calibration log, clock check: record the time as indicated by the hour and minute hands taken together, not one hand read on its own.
7:38
